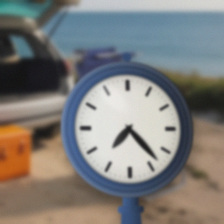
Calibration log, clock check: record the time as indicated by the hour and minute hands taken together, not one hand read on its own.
7:23
